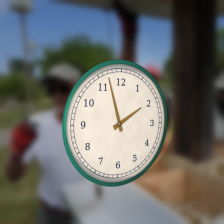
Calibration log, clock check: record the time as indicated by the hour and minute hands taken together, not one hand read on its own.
1:57
